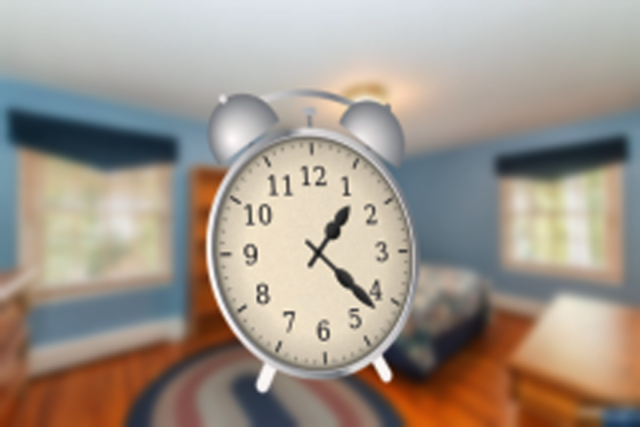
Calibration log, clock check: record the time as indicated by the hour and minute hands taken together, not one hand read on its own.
1:22
